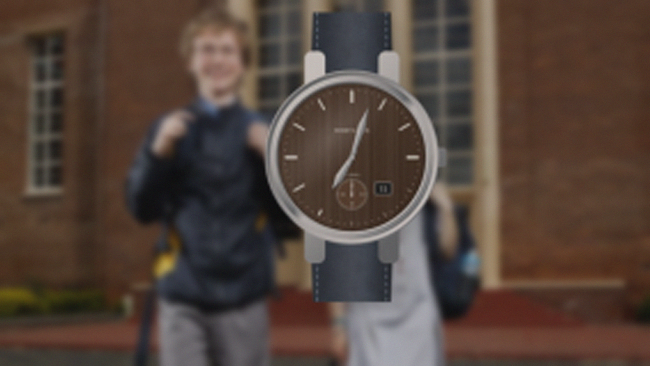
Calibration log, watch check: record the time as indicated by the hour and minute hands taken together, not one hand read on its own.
7:03
